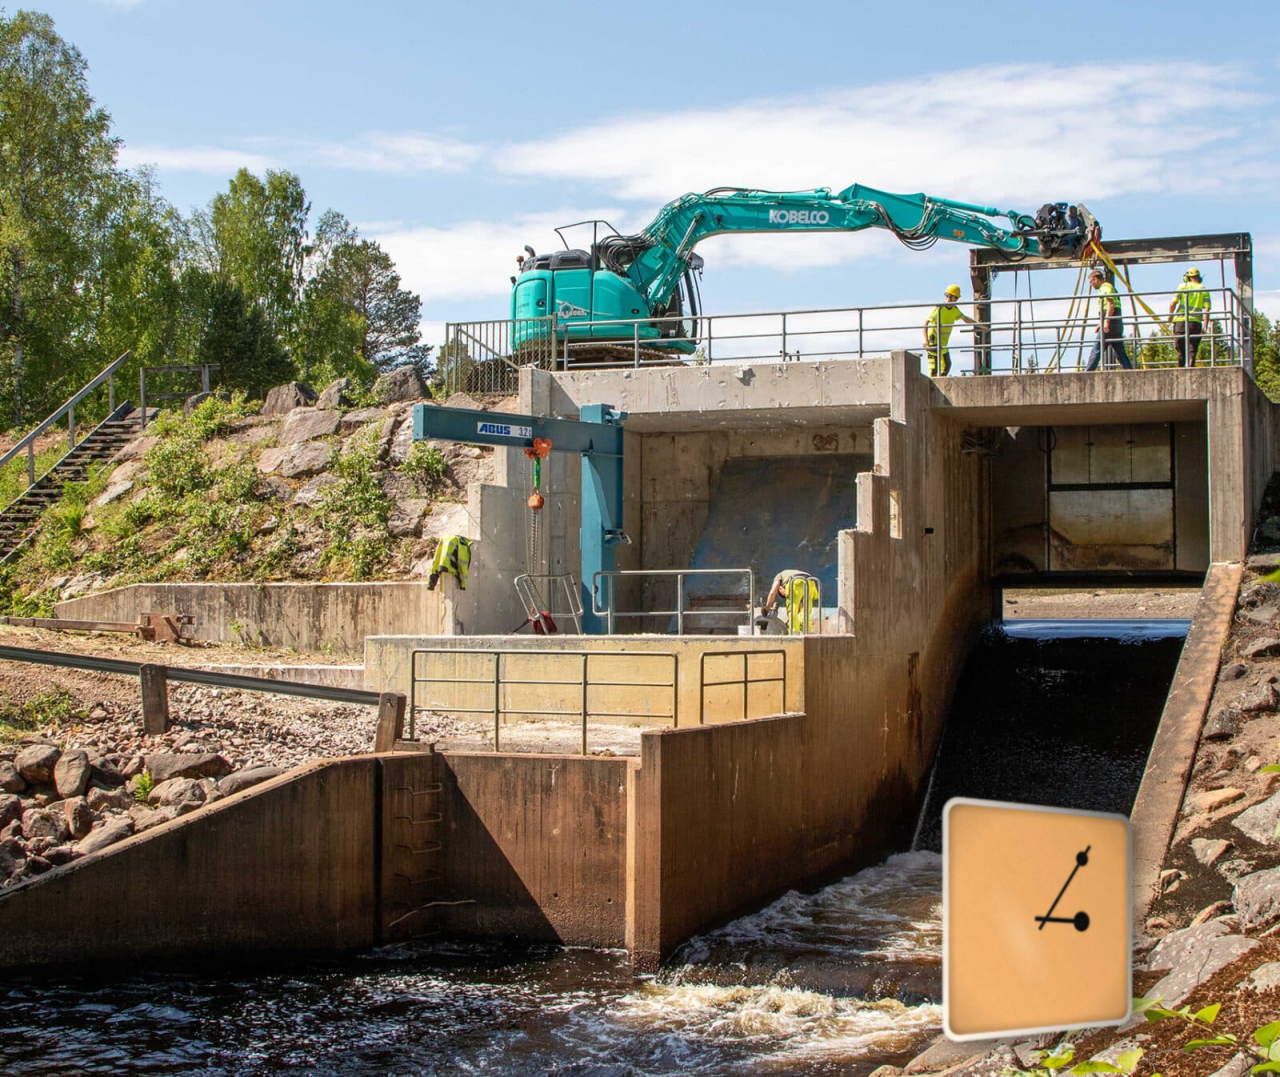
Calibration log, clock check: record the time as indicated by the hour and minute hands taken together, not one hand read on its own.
3:06
